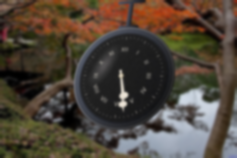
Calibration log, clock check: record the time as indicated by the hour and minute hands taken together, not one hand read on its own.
5:28
